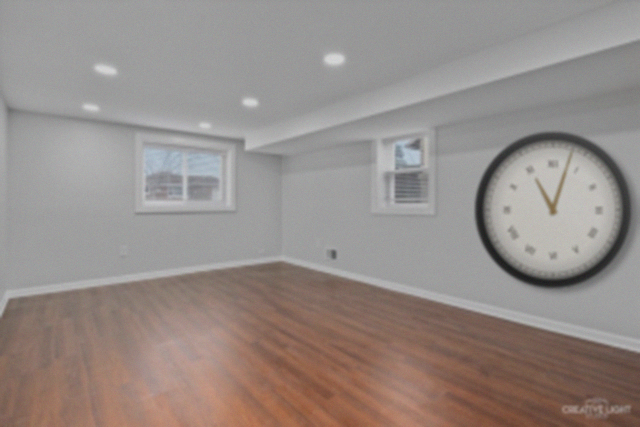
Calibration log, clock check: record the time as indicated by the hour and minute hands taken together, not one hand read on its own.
11:03
